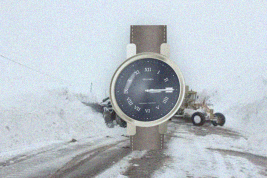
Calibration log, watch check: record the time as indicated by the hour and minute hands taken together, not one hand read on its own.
3:15
